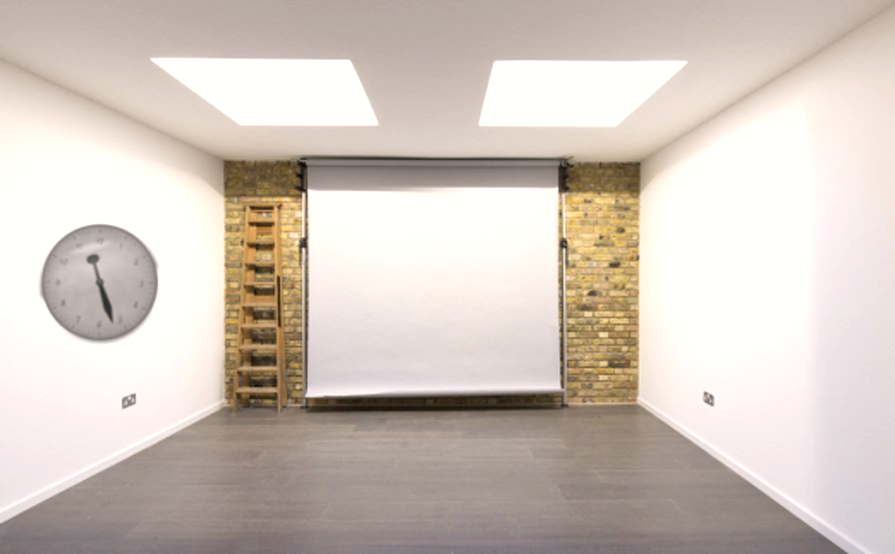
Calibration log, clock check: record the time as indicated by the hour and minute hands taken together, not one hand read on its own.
11:27
